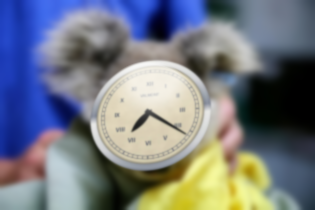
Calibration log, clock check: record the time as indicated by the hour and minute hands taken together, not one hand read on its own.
7:21
